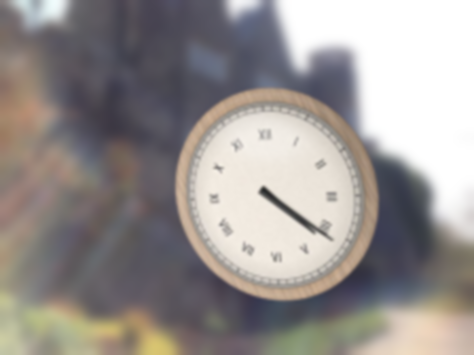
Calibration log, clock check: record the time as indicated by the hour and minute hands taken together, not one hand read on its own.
4:21
